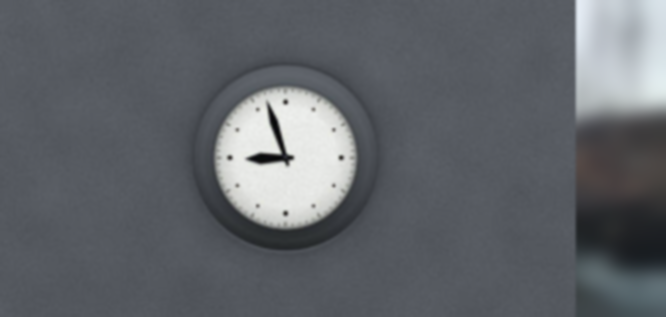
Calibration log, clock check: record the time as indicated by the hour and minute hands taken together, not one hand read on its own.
8:57
